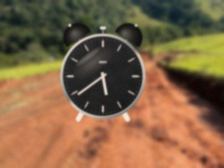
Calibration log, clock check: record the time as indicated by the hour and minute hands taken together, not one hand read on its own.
5:39
